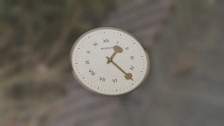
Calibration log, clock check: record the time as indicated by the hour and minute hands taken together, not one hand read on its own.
1:24
